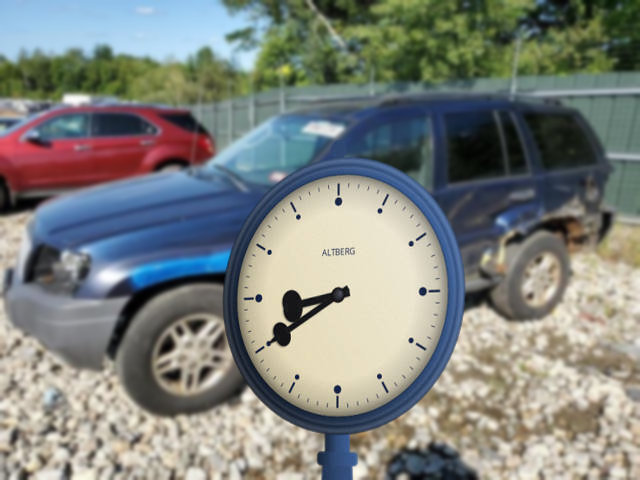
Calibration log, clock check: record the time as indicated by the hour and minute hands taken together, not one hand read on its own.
8:40
